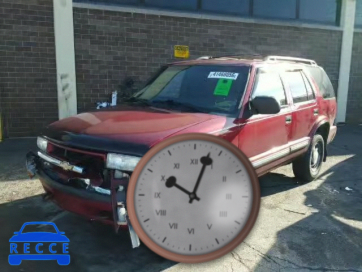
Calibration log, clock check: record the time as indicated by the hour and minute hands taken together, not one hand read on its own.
10:03
